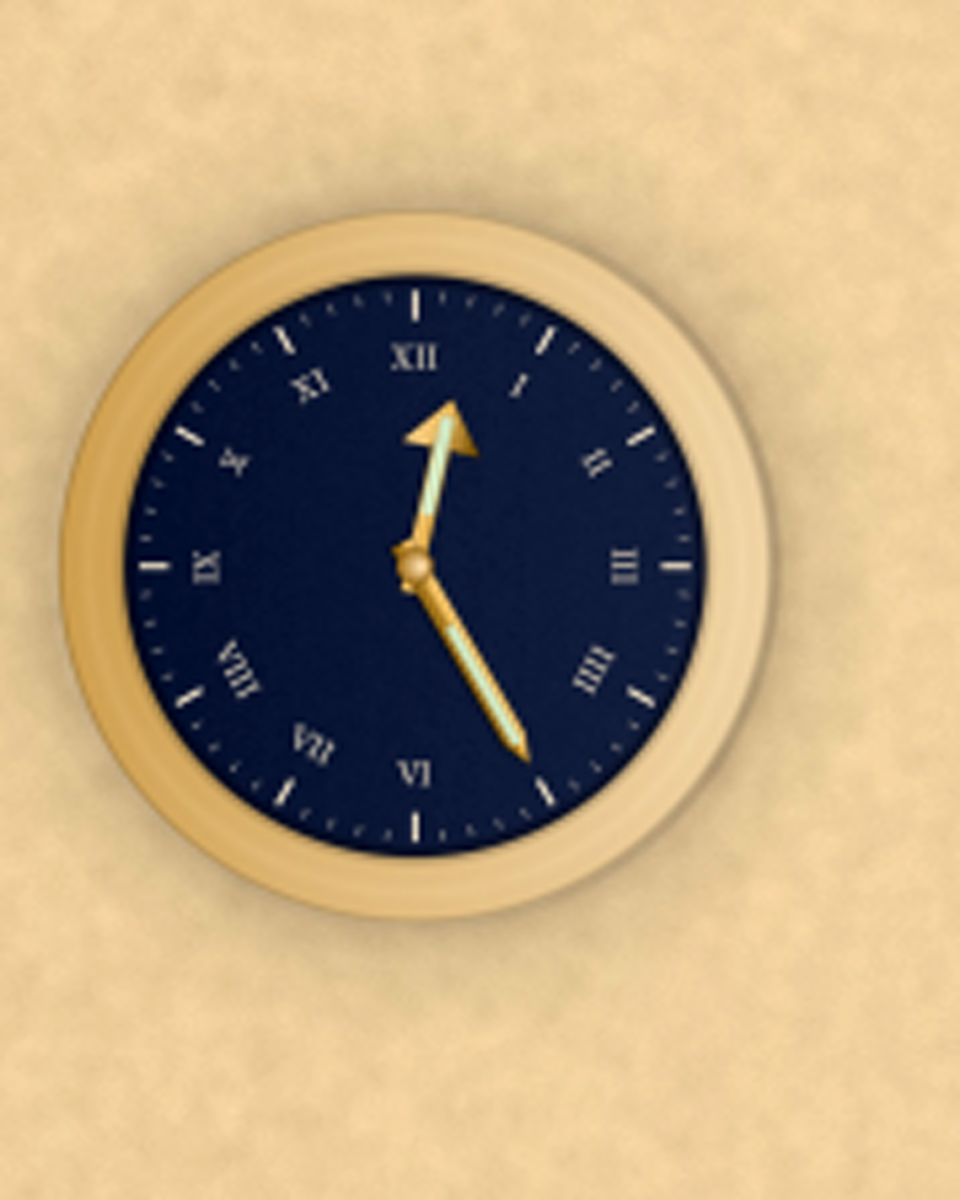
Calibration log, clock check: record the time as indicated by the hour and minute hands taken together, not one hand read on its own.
12:25
